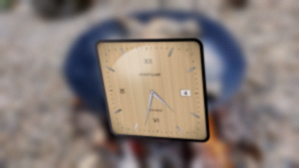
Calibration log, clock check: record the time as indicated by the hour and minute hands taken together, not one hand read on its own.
4:33
